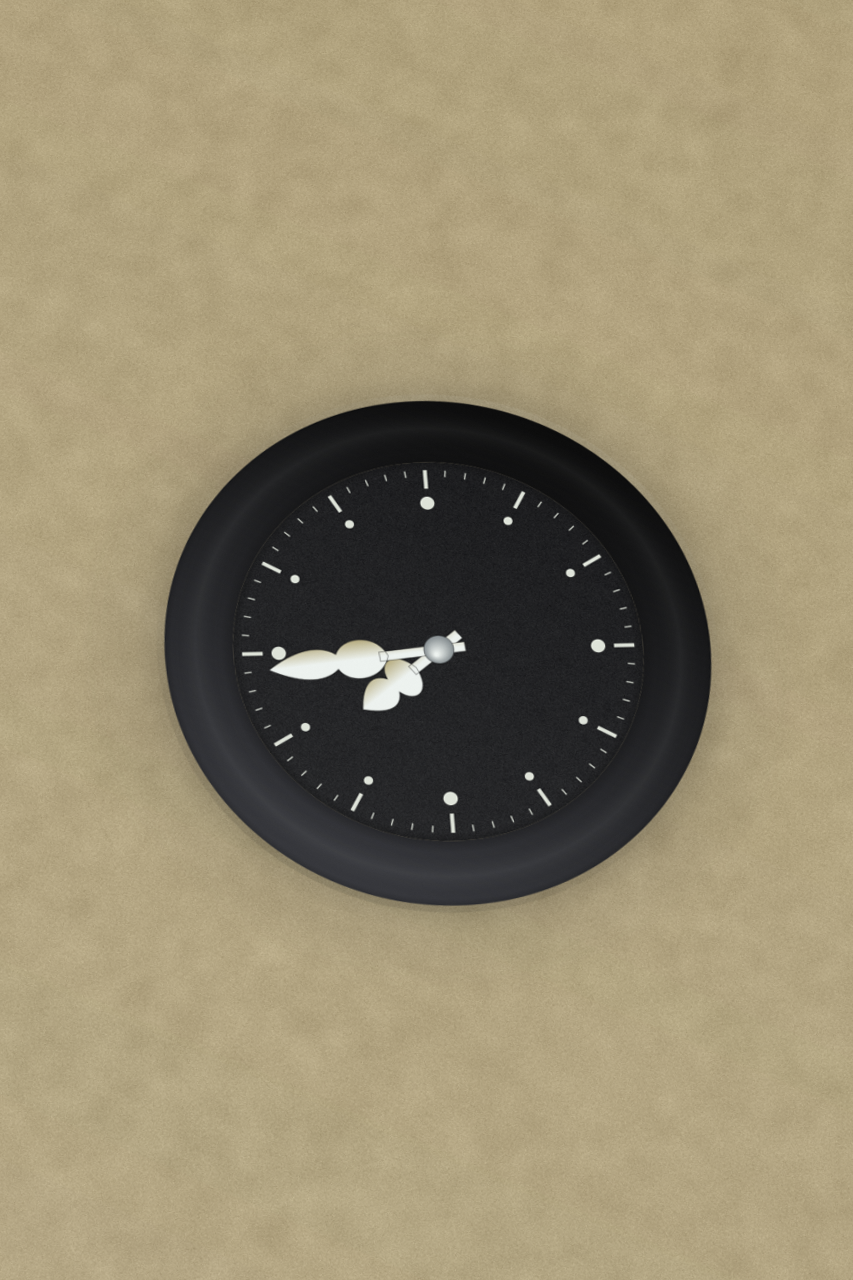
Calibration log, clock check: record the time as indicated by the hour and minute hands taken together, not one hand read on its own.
7:44
